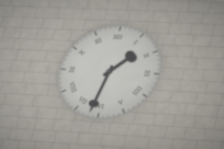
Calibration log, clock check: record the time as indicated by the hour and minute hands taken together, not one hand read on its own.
1:32
